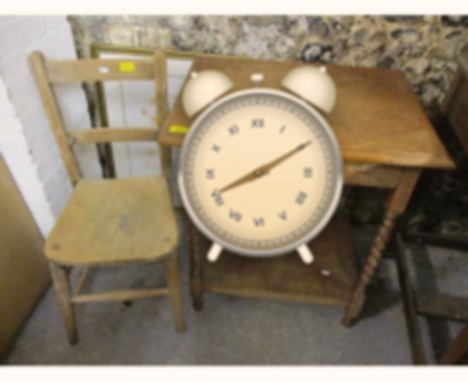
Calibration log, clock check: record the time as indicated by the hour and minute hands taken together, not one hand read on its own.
8:10
